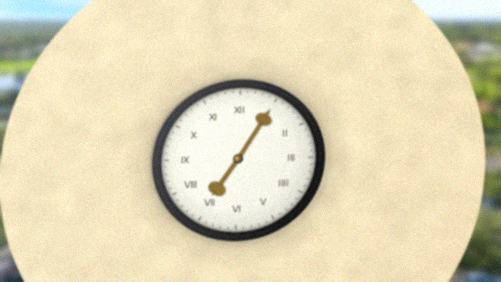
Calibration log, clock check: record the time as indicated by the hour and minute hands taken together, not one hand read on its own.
7:05
